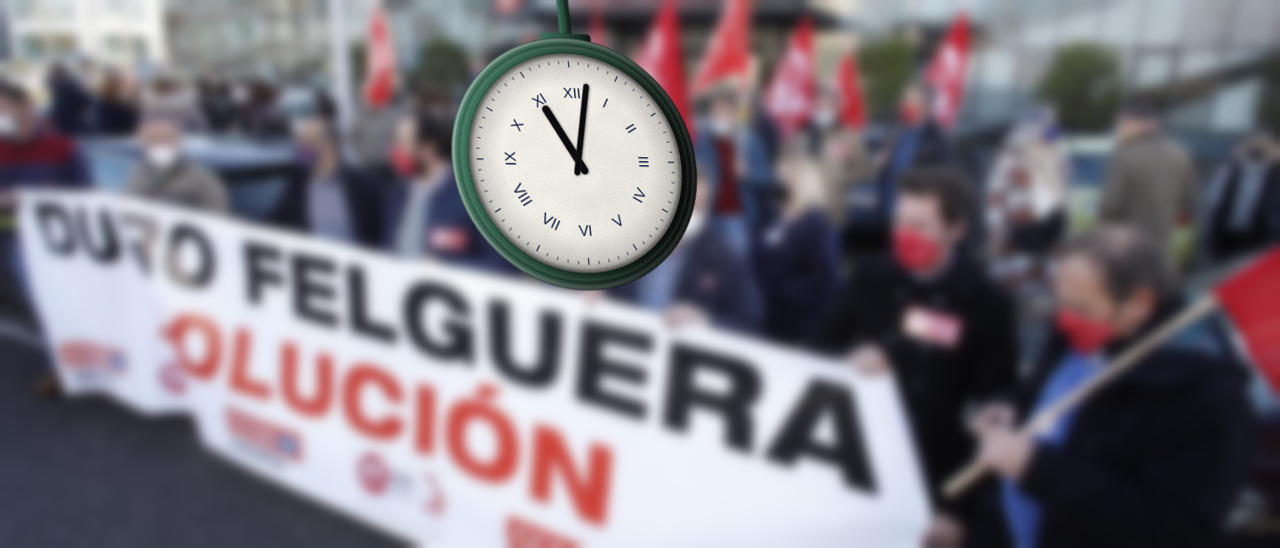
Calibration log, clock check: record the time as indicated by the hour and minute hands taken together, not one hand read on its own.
11:02
